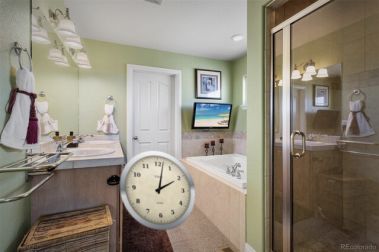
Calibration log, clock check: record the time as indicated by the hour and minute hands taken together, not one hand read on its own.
2:02
